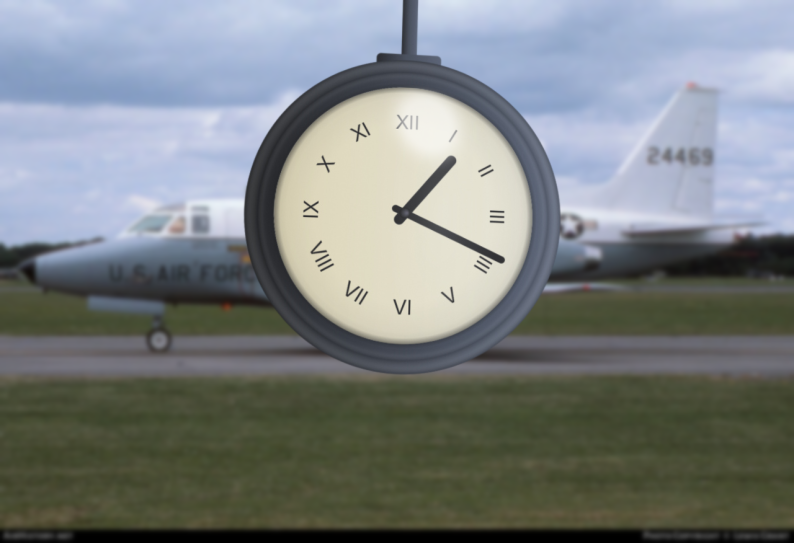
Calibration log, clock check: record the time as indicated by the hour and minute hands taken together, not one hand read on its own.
1:19
